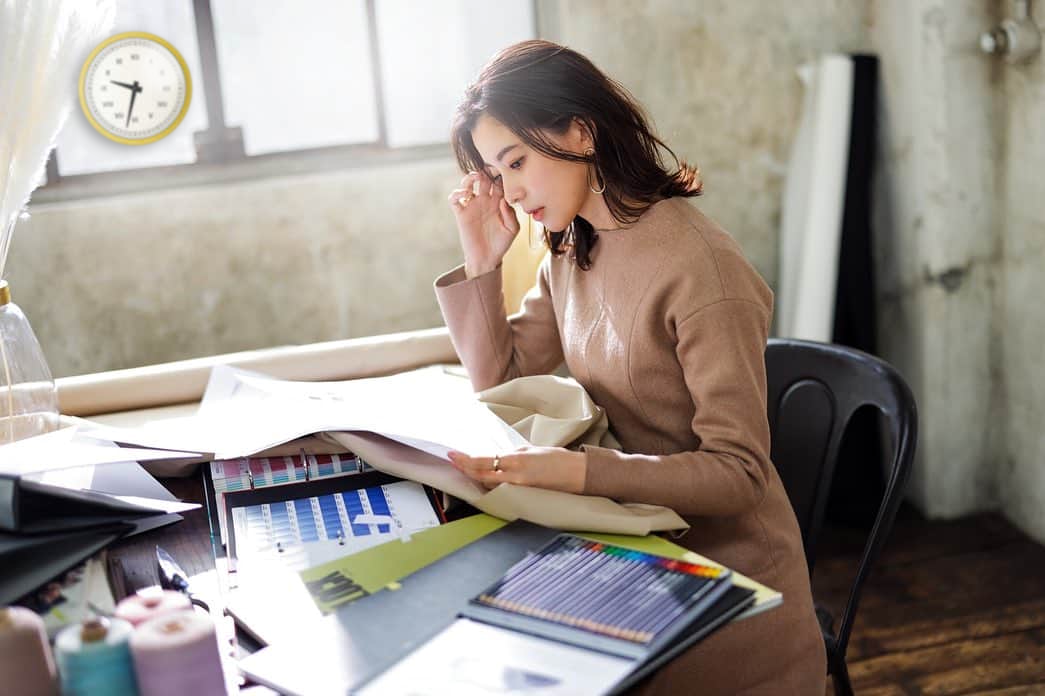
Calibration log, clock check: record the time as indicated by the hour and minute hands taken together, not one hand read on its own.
9:32
